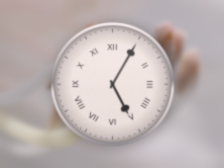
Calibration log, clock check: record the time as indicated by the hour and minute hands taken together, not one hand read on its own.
5:05
